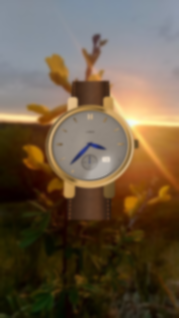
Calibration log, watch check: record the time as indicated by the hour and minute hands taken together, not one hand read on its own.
3:37
